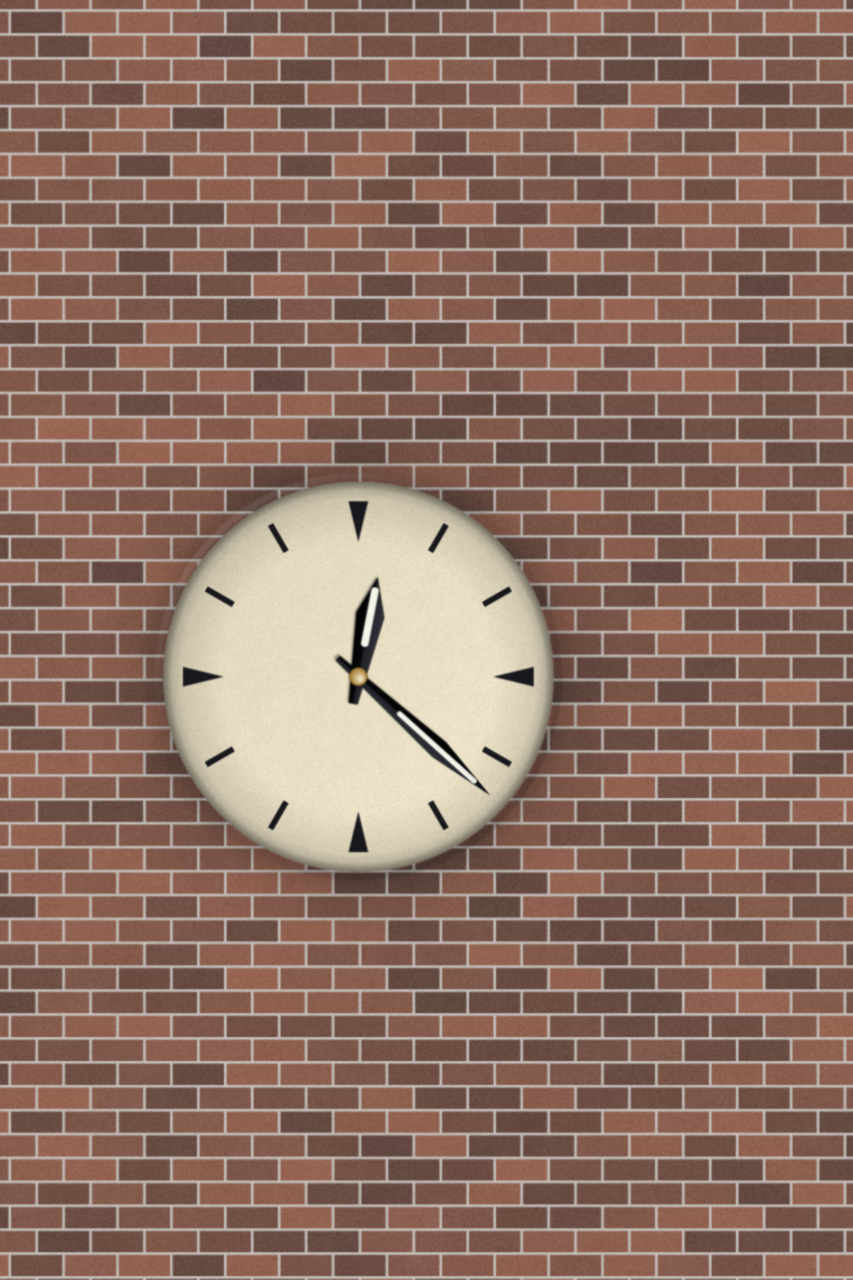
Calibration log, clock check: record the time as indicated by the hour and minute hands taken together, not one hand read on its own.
12:22
